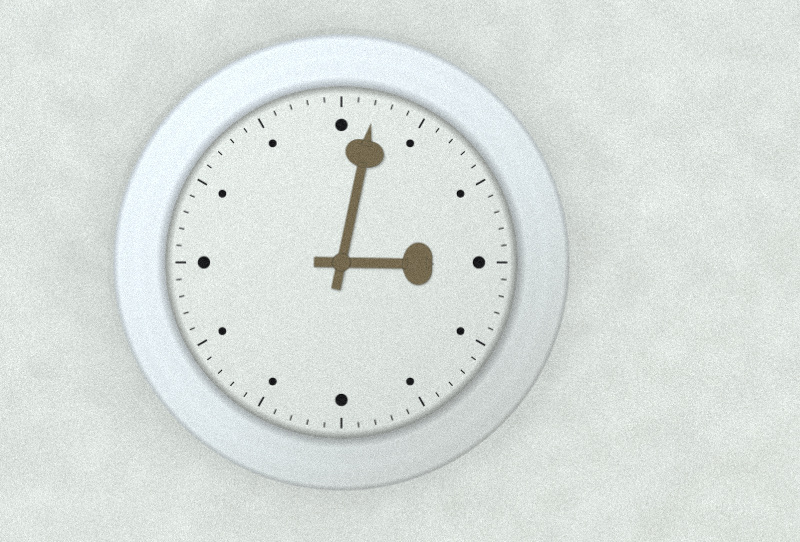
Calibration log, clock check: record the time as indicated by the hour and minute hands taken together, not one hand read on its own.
3:02
